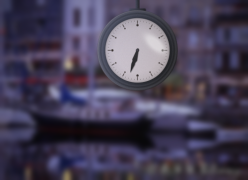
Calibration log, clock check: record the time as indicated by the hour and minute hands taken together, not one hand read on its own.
6:33
